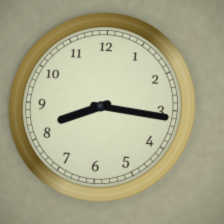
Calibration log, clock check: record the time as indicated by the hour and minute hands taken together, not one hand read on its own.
8:16
